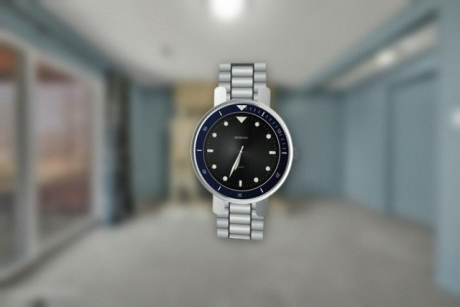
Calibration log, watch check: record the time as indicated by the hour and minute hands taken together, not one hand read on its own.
6:34
